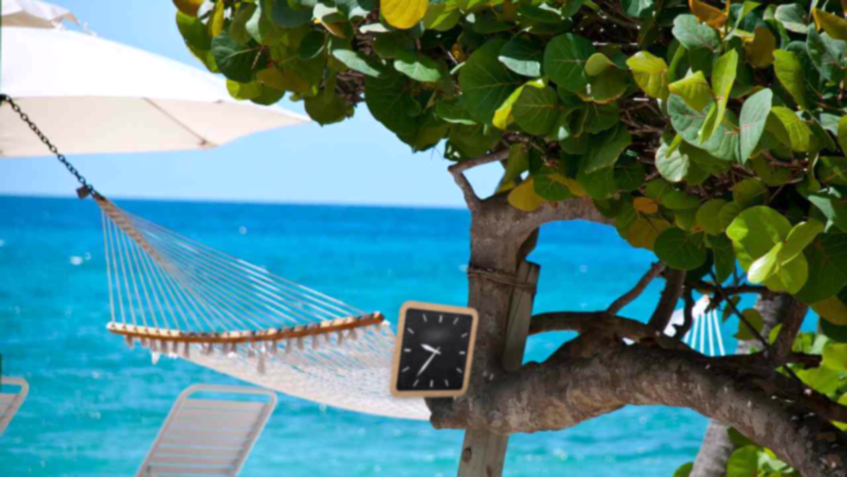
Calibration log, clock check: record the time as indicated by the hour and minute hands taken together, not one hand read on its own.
9:36
